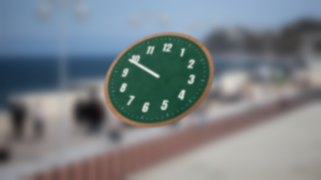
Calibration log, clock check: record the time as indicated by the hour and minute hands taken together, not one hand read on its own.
9:49
